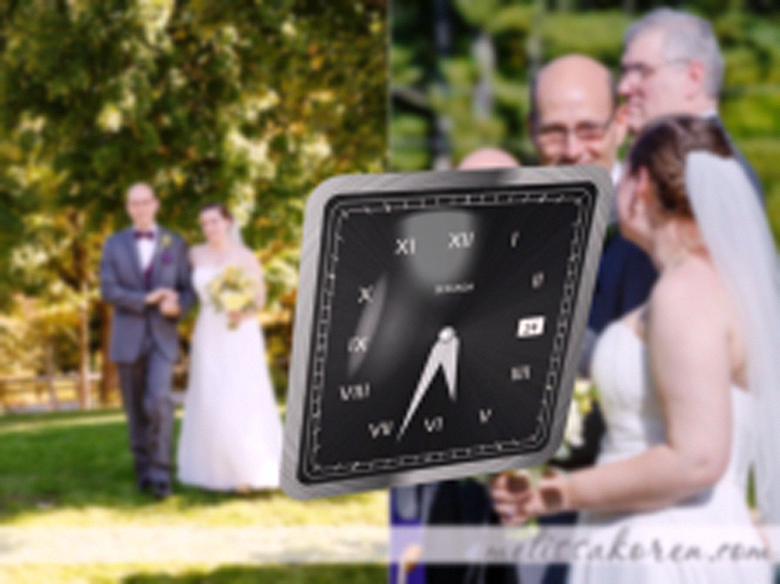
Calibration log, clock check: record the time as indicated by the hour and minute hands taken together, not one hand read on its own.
5:33
